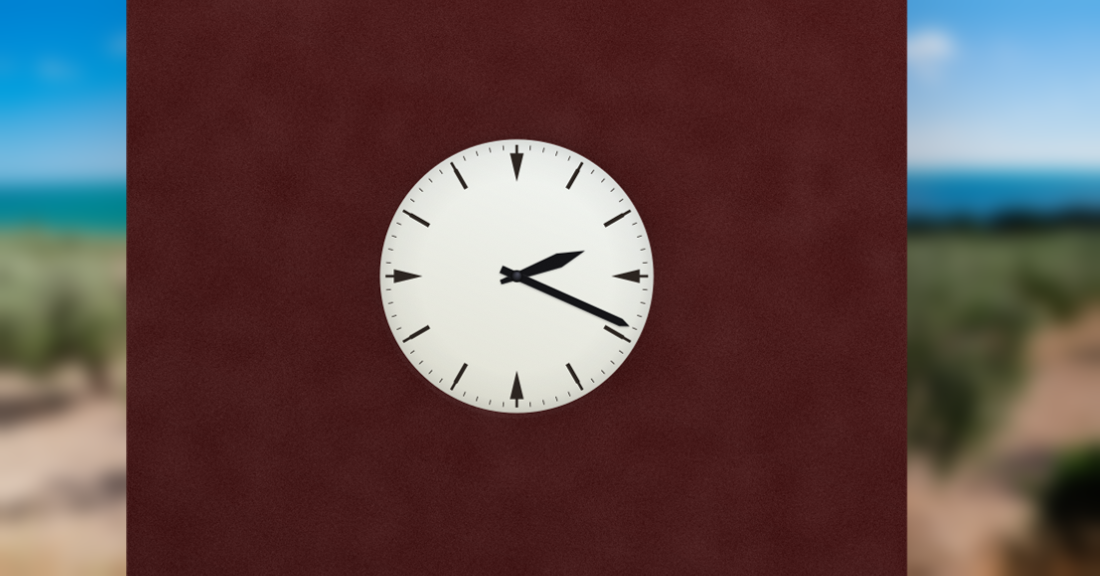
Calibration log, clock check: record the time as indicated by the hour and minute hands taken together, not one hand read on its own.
2:19
